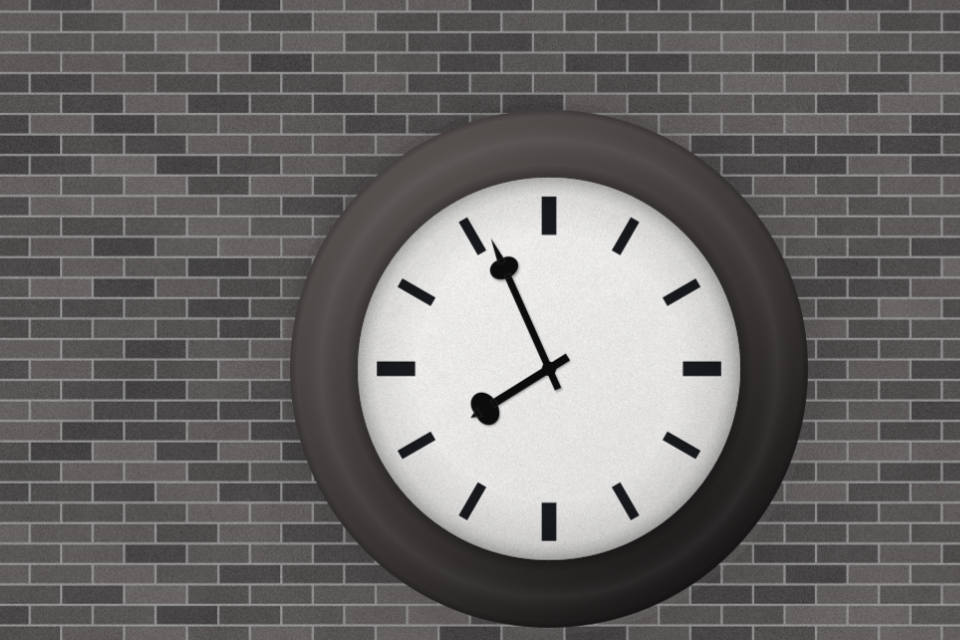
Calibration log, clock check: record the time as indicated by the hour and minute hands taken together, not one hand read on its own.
7:56
